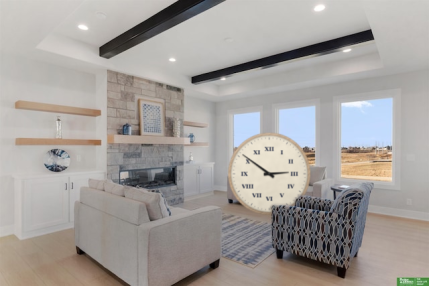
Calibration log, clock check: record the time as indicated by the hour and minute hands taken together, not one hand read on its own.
2:51
